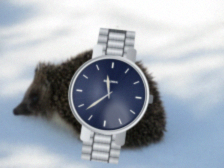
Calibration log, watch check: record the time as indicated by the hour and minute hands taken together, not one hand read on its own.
11:38
